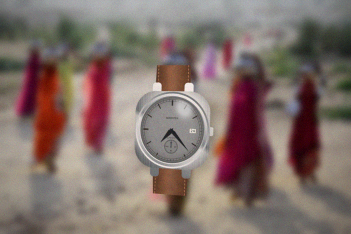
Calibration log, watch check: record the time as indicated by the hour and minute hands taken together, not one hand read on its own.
7:23
